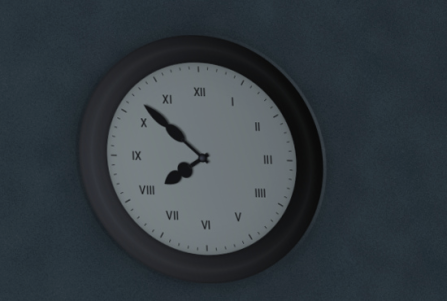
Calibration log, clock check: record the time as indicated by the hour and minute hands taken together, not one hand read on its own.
7:52
